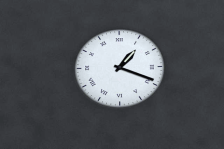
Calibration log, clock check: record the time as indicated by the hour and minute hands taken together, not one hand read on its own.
1:19
